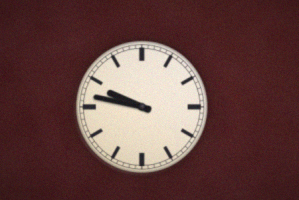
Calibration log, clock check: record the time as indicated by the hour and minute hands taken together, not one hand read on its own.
9:47
